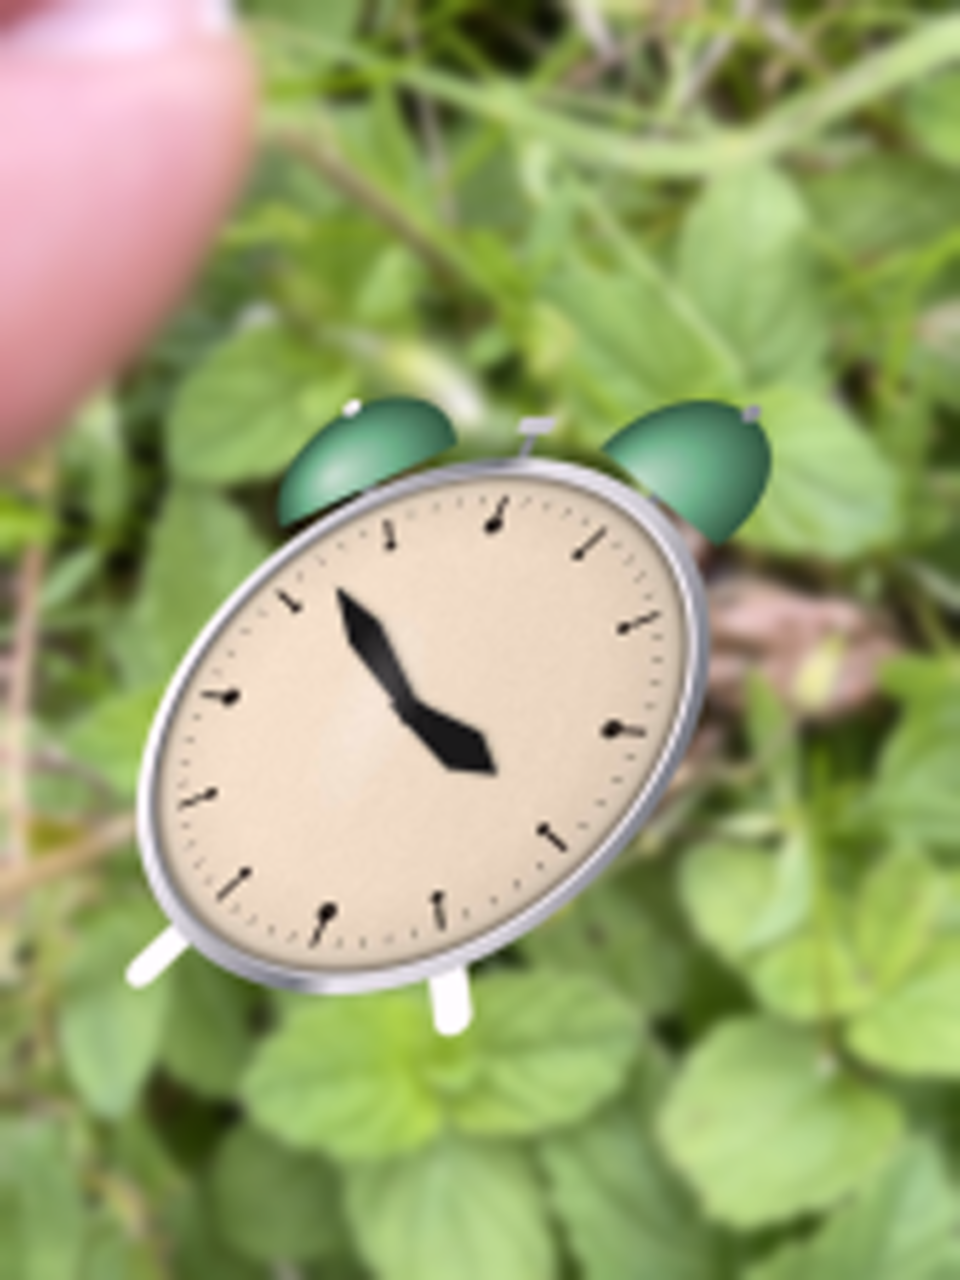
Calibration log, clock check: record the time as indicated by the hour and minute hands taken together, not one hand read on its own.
3:52
